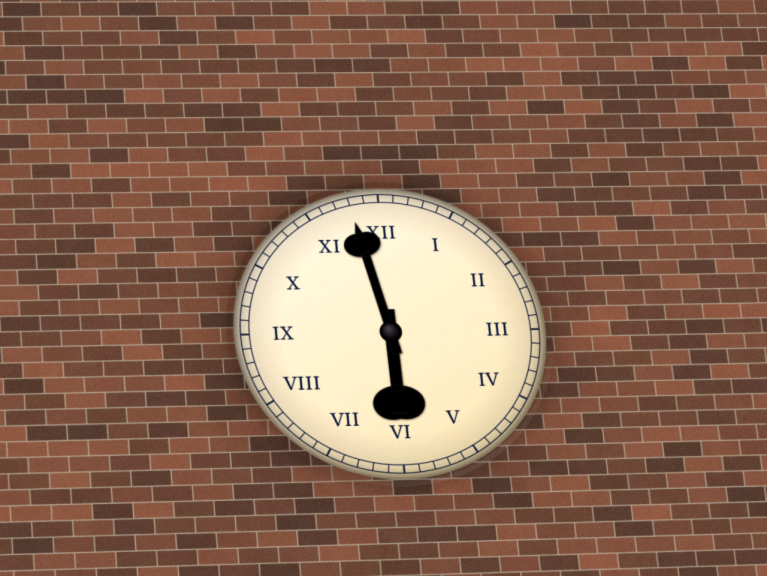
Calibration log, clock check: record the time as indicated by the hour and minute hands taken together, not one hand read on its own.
5:58
